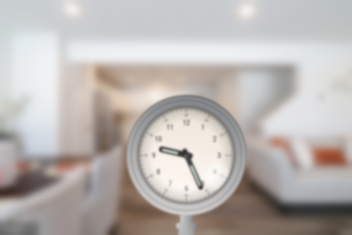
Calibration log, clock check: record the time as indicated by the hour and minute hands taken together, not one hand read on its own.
9:26
